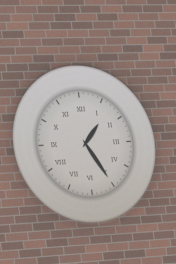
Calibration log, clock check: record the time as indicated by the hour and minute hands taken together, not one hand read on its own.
1:25
